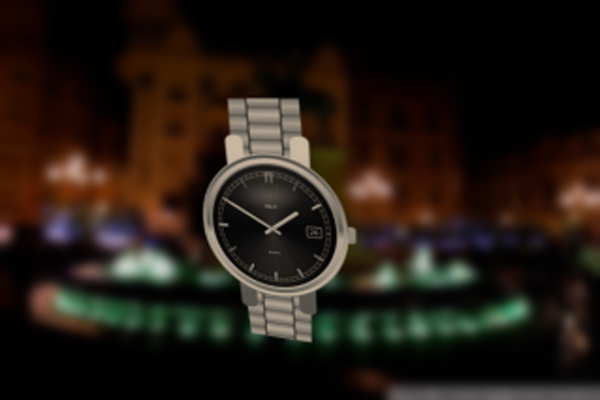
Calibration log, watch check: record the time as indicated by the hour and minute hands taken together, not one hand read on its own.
1:50
